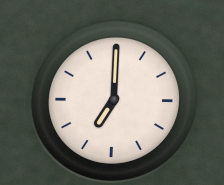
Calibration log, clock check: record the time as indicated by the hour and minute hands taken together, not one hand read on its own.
7:00
